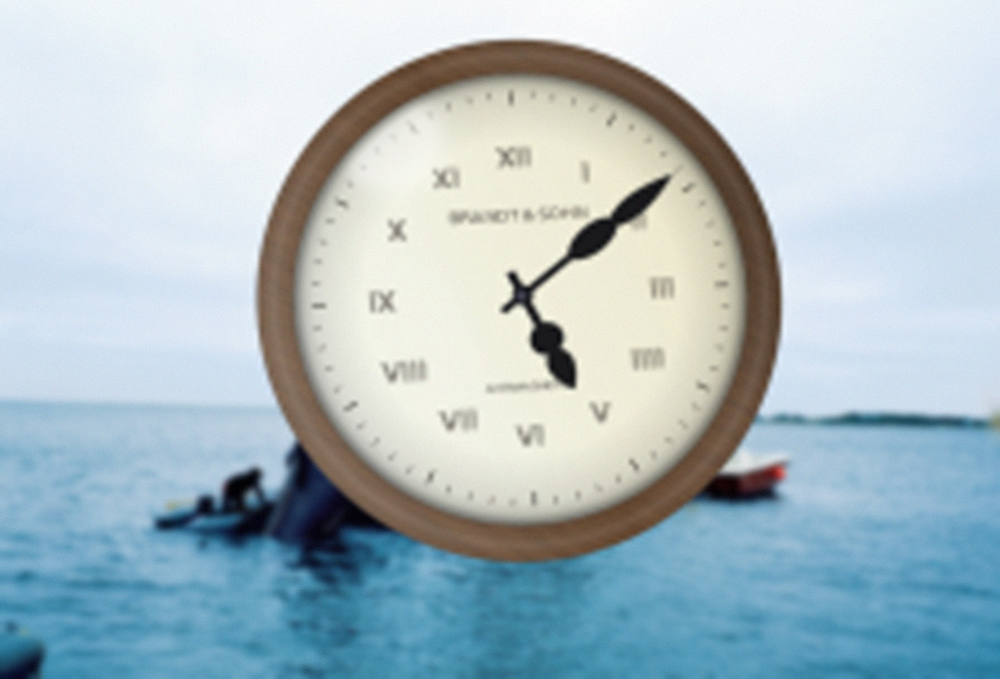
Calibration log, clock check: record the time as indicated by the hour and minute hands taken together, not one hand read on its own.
5:09
